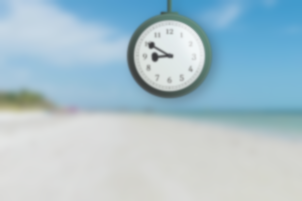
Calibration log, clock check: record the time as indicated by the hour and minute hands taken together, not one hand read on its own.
8:50
